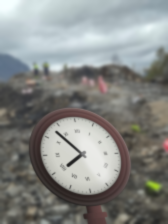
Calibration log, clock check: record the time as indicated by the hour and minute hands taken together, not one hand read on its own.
7:53
